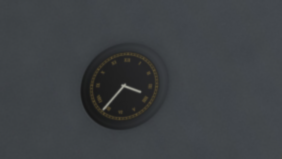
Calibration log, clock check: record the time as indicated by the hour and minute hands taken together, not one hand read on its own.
3:36
